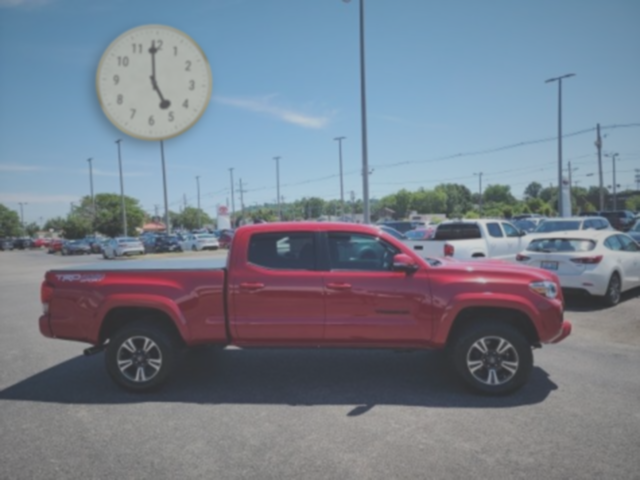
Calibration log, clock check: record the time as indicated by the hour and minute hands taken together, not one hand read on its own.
4:59
